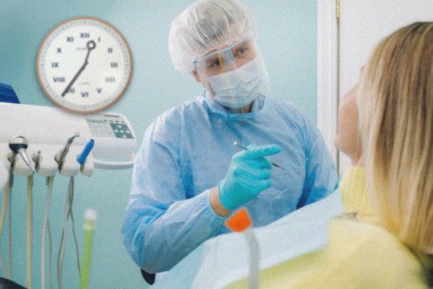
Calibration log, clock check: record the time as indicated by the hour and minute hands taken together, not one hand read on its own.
12:36
